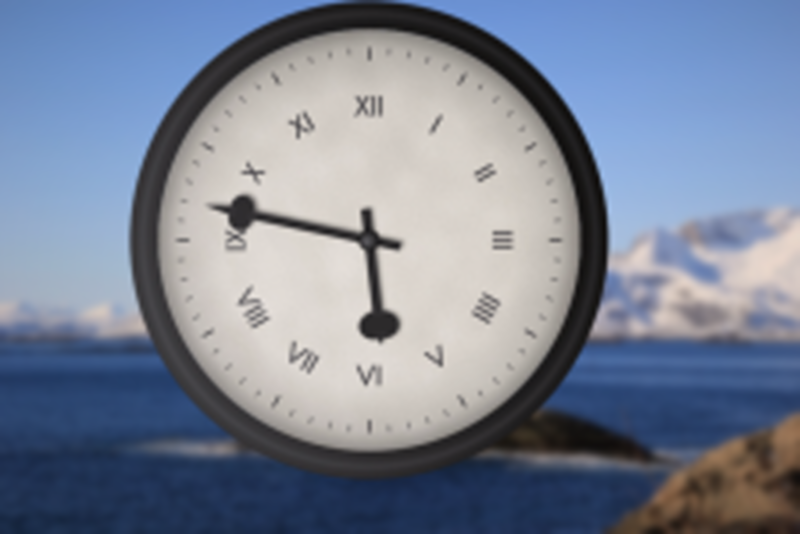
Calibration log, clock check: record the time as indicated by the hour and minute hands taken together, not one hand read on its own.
5:47
